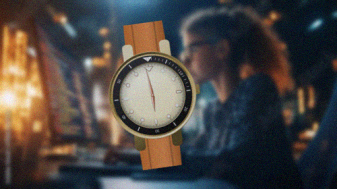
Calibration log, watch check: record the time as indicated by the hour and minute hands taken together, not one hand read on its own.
5:59
